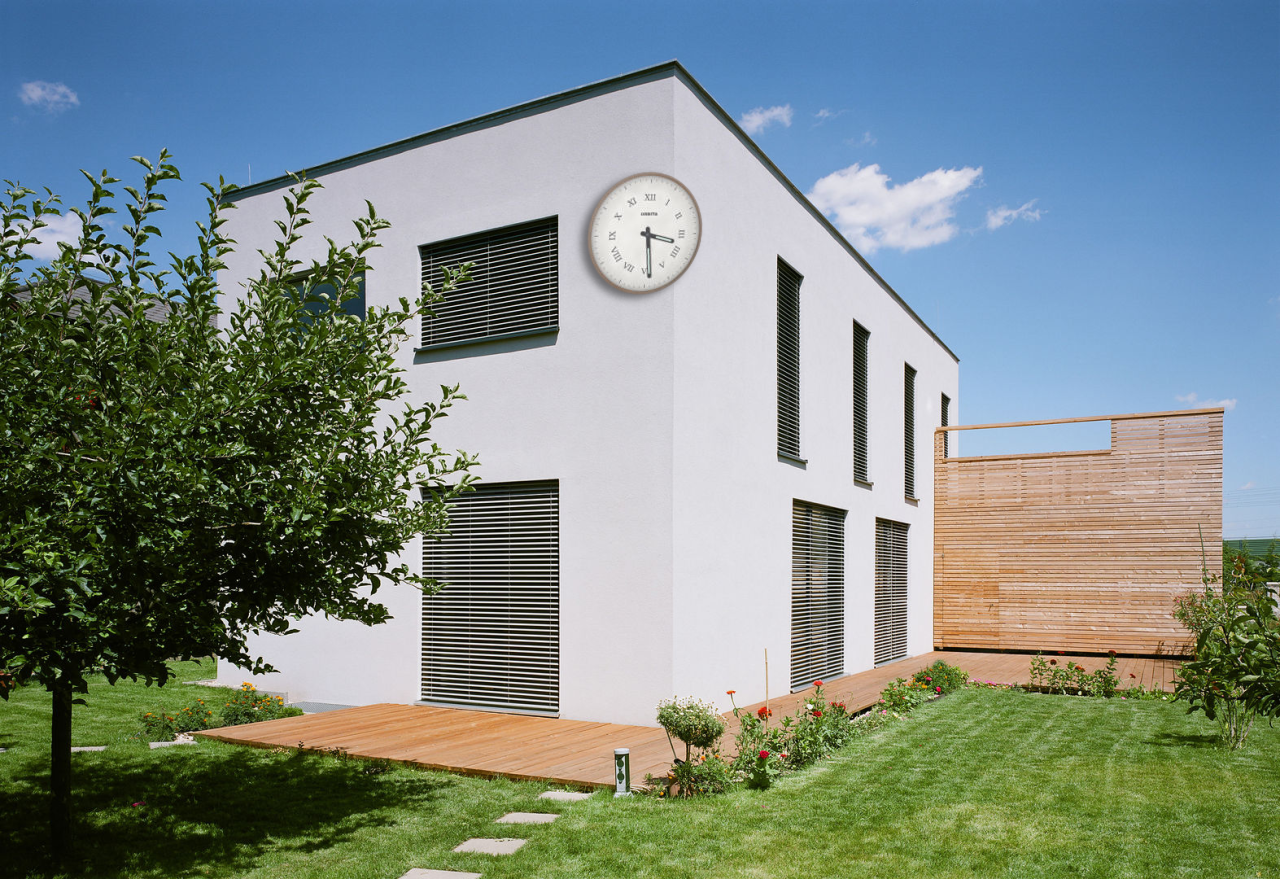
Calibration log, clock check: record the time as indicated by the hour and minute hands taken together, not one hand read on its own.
3:29
